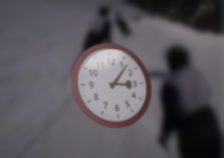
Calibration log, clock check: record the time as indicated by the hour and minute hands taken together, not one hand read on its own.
3:07
